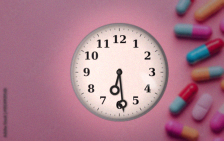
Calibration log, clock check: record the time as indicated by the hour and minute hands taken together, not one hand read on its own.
6:29
